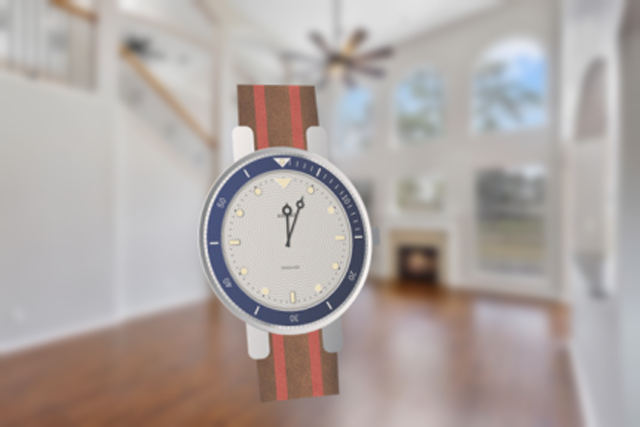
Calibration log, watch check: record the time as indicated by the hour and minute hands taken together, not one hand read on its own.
12:04
